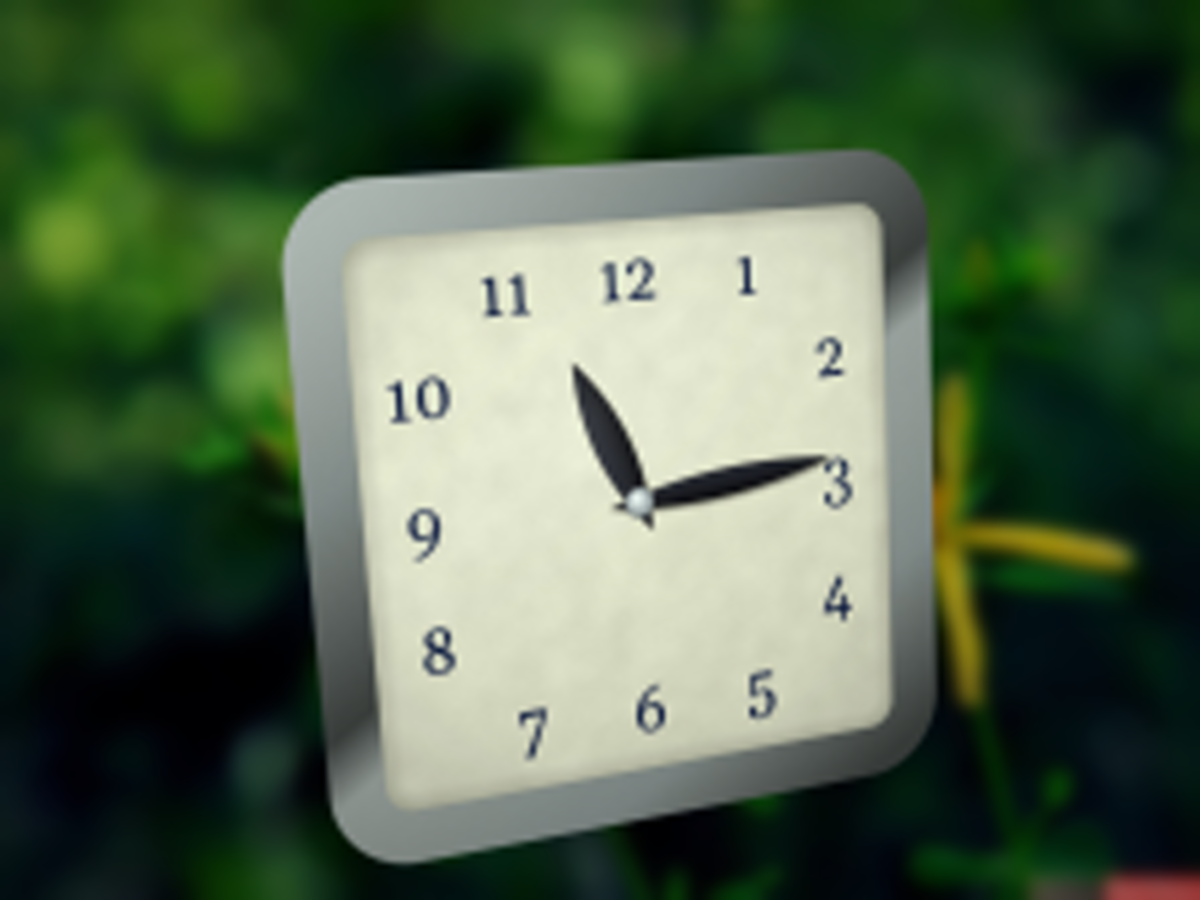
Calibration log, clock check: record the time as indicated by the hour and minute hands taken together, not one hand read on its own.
11:14
